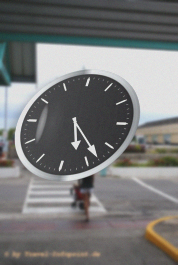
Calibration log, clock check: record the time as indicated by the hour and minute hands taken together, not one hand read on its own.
5:23
